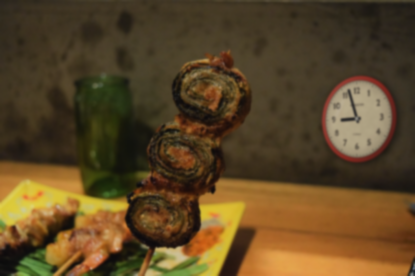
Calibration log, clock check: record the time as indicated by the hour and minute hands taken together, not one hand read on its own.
8:57
